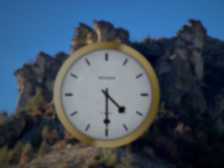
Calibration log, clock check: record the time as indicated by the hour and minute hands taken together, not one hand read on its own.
4:30
